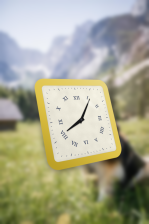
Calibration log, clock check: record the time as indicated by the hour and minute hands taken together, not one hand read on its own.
8:06
